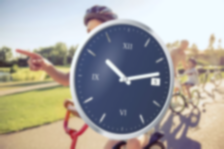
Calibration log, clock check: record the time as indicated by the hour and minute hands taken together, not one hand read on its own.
10:13
